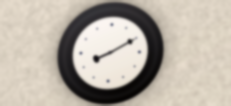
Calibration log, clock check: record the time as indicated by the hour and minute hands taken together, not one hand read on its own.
8:10
